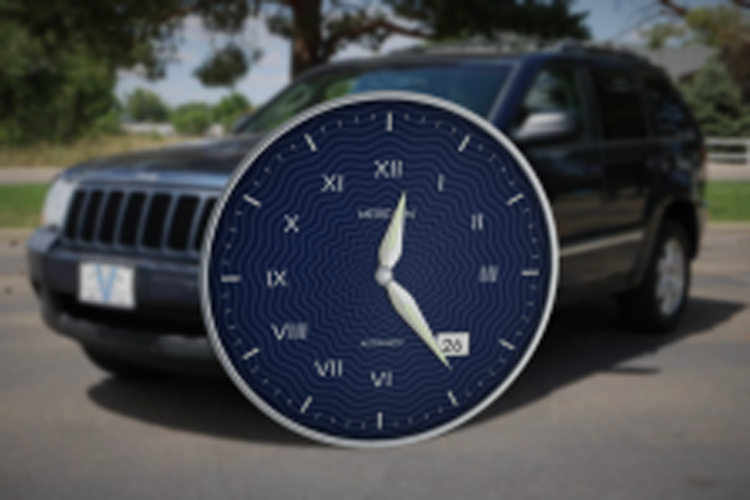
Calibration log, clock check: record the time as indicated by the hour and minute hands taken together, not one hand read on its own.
12:24
